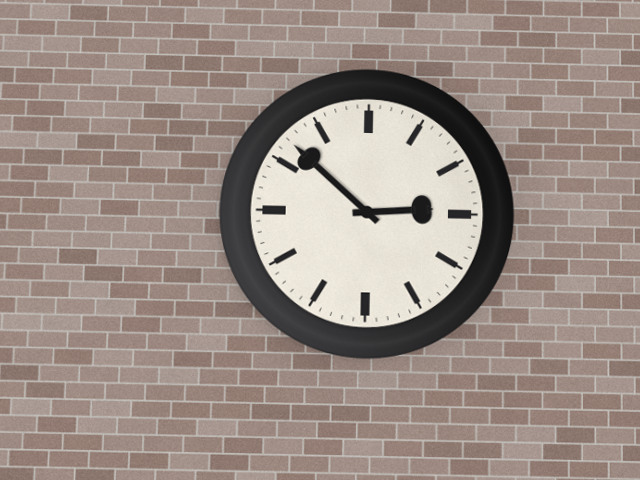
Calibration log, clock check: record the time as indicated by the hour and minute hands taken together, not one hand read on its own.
2:52
